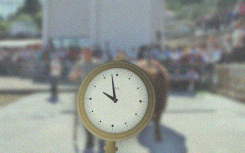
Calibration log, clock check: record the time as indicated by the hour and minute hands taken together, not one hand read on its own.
9:58
